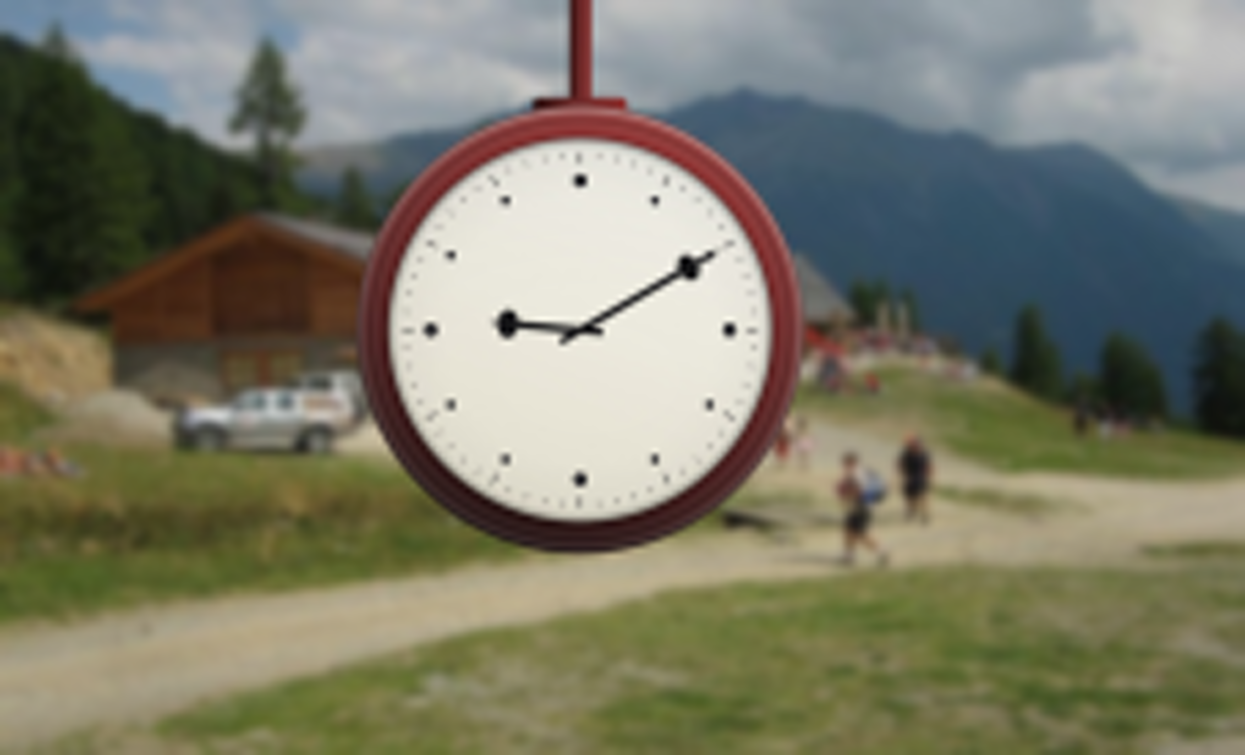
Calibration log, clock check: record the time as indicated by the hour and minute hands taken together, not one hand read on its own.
9:10
